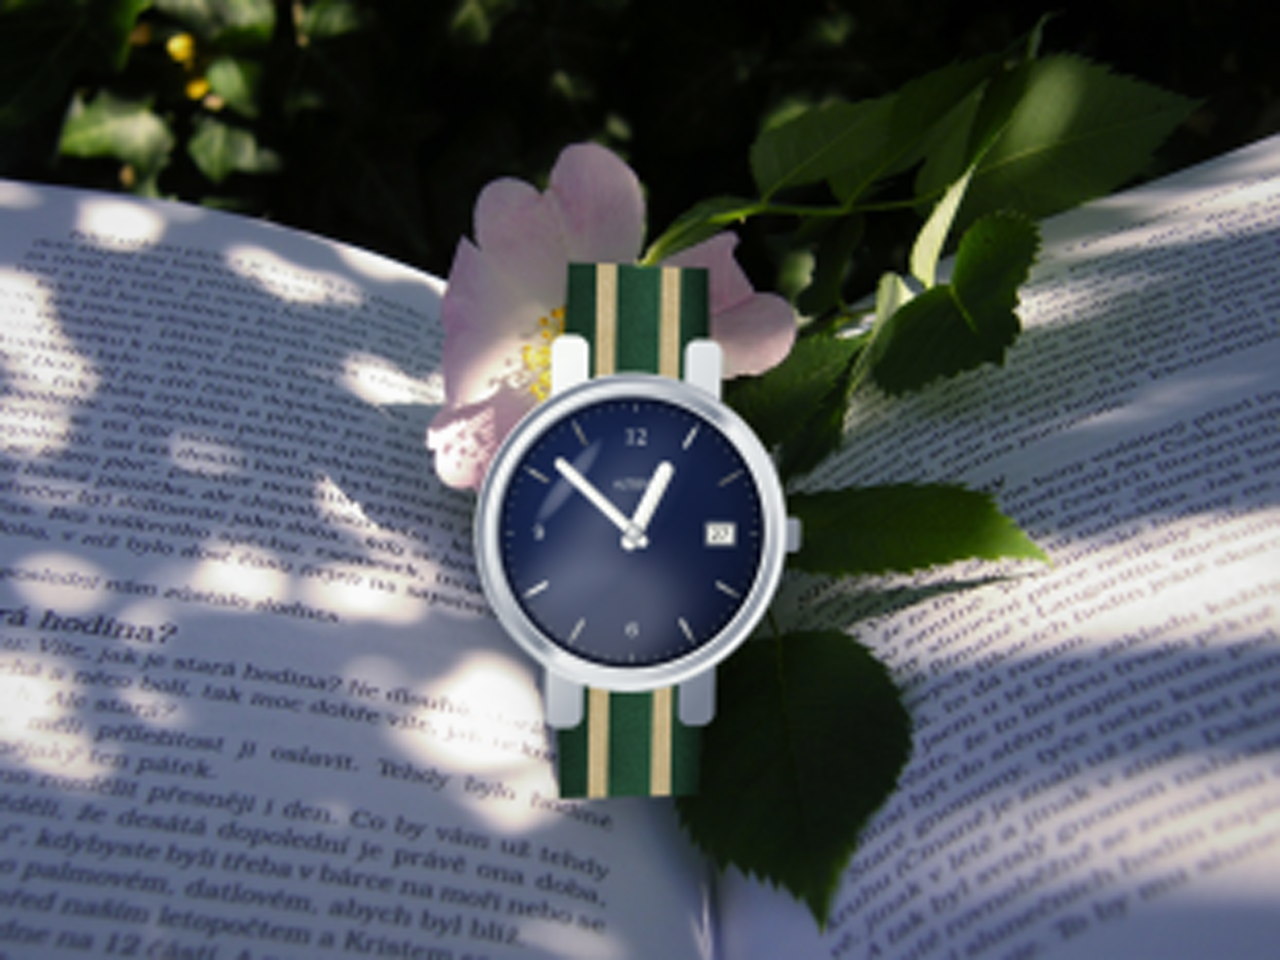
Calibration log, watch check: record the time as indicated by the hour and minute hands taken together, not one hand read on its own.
12:52
